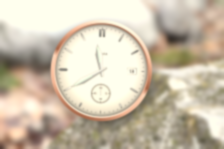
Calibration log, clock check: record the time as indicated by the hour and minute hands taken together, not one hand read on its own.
11:40
